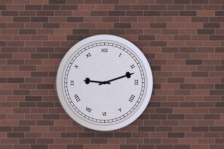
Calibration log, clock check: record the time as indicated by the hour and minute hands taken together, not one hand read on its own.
9:12
